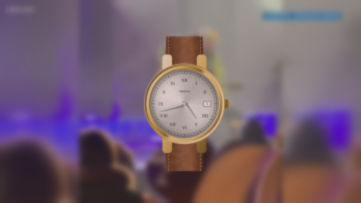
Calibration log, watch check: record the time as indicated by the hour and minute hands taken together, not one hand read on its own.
4:42
